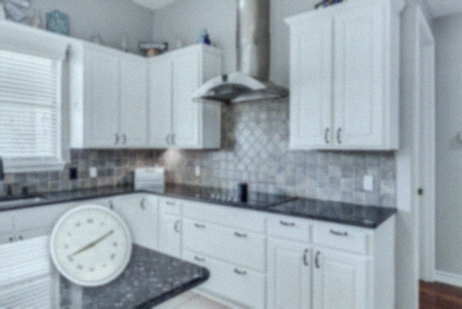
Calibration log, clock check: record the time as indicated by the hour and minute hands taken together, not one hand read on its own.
8:10
